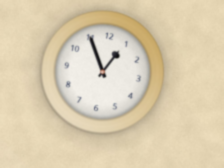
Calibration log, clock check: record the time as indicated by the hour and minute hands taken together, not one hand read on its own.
12:55
